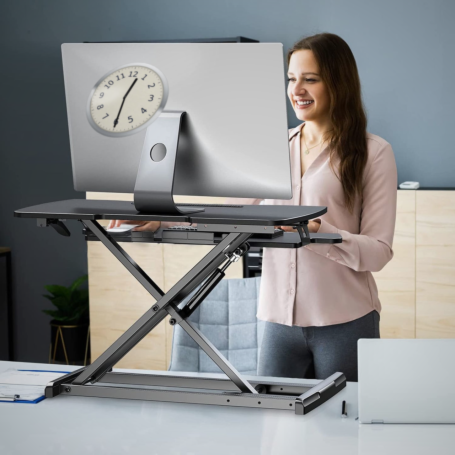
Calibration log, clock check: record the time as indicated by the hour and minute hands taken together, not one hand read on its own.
12:30
